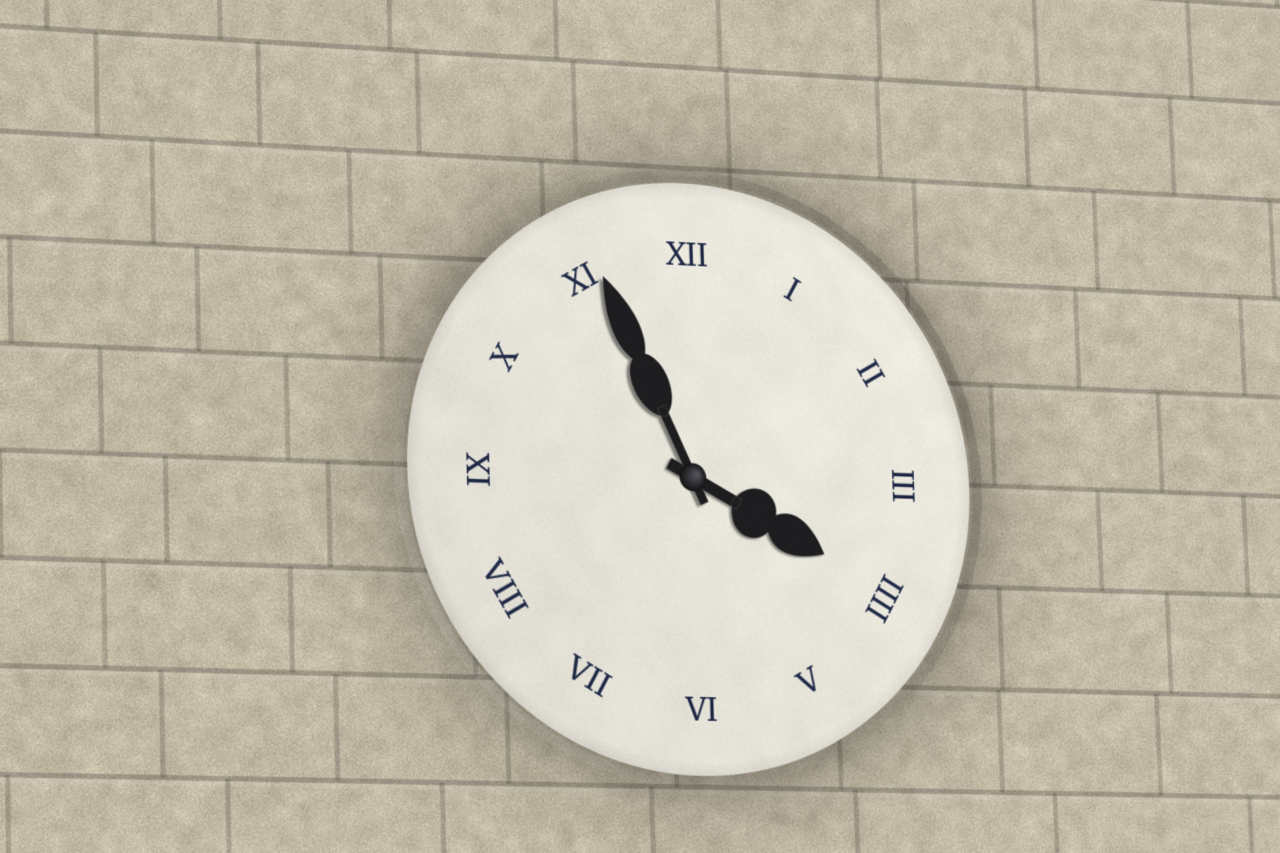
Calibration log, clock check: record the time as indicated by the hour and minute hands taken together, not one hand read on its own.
3:56
